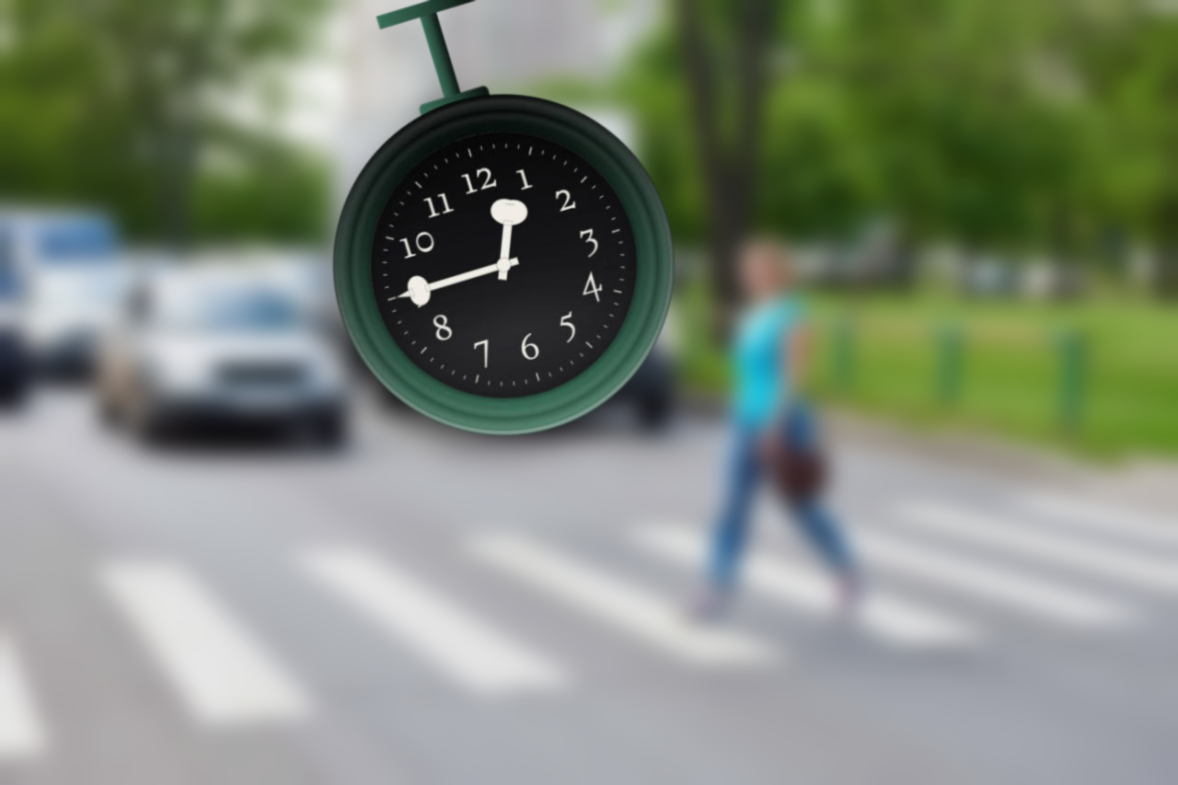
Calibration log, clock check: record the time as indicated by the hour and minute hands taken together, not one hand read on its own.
12:45
